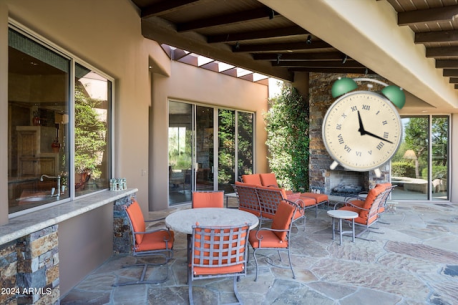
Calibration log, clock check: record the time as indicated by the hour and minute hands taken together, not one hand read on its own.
11:17
